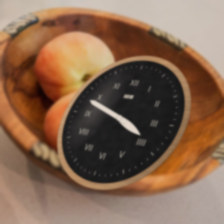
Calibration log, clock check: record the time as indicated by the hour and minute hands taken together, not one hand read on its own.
3:48
